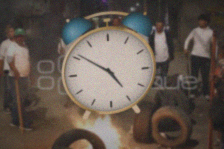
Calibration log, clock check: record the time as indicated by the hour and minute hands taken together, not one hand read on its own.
4:51
